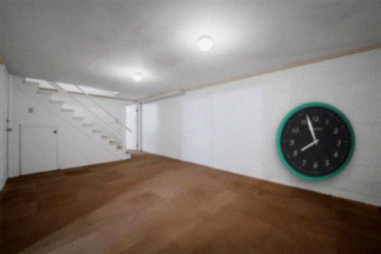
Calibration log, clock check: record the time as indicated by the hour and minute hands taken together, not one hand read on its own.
7:57
